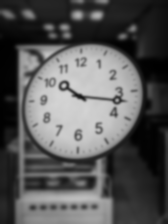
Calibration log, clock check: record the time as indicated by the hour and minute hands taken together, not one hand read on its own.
10:17
